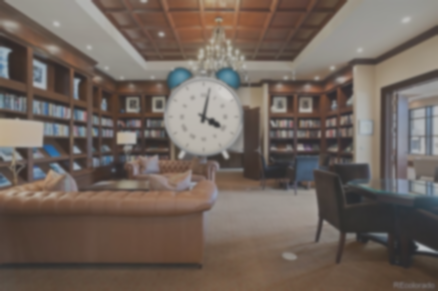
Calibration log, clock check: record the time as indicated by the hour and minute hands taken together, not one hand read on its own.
4:02
